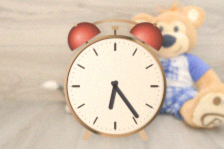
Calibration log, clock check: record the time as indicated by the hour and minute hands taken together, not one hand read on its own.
6:24
